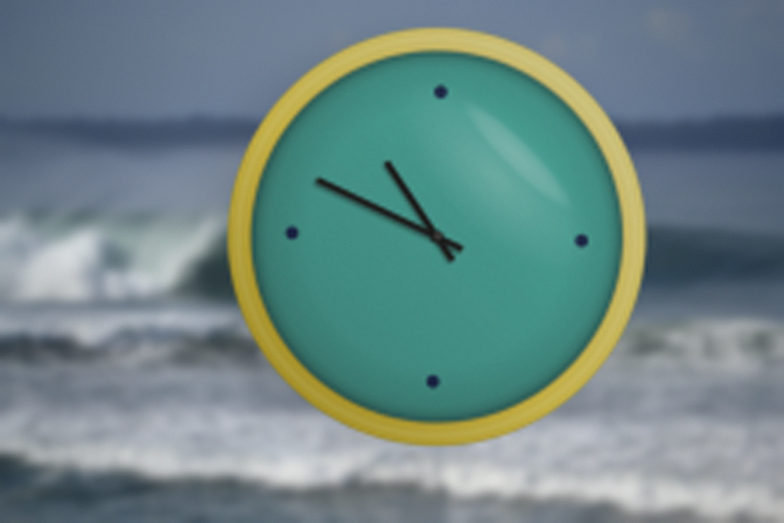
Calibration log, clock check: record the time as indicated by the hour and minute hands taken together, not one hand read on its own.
10:49
